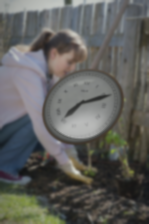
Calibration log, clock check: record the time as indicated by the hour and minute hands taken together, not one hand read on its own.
7:11
